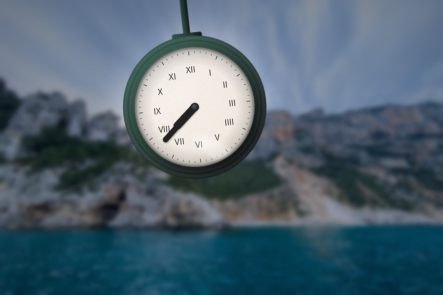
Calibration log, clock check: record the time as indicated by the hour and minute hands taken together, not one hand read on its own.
7:38
